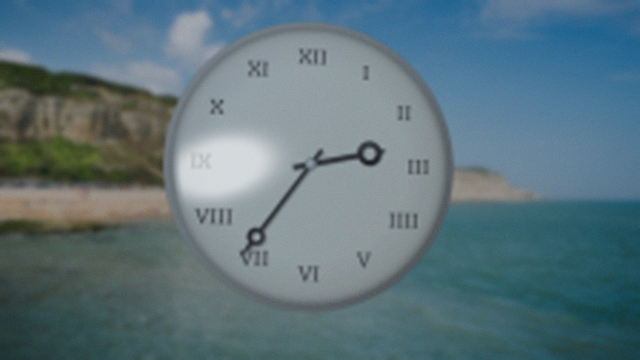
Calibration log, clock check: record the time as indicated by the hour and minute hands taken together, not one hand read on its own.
2:36
